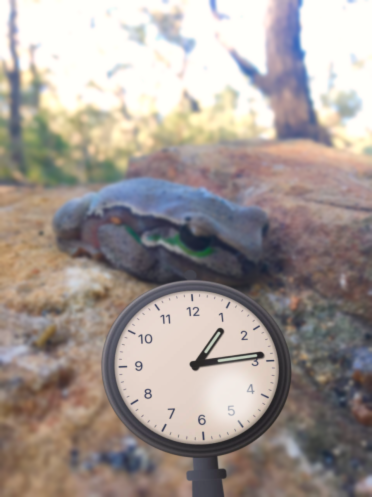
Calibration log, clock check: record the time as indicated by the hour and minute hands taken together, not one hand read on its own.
1:14
